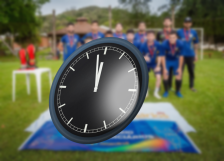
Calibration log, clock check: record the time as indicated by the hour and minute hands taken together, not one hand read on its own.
11:58
